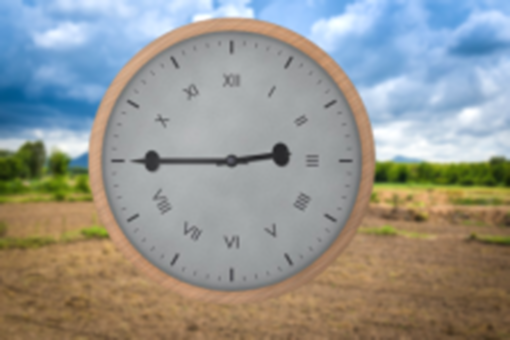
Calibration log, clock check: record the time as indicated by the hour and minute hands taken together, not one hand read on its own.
2:45
